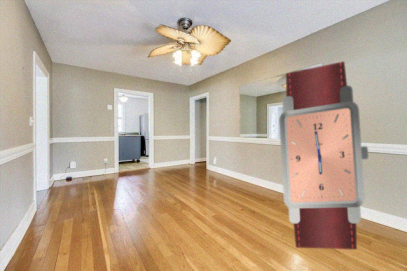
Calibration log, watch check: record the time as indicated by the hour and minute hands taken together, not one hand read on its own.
5:59
